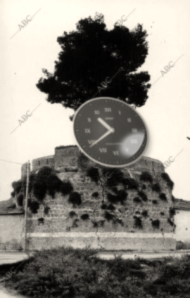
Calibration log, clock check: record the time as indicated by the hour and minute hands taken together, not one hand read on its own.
10:39
